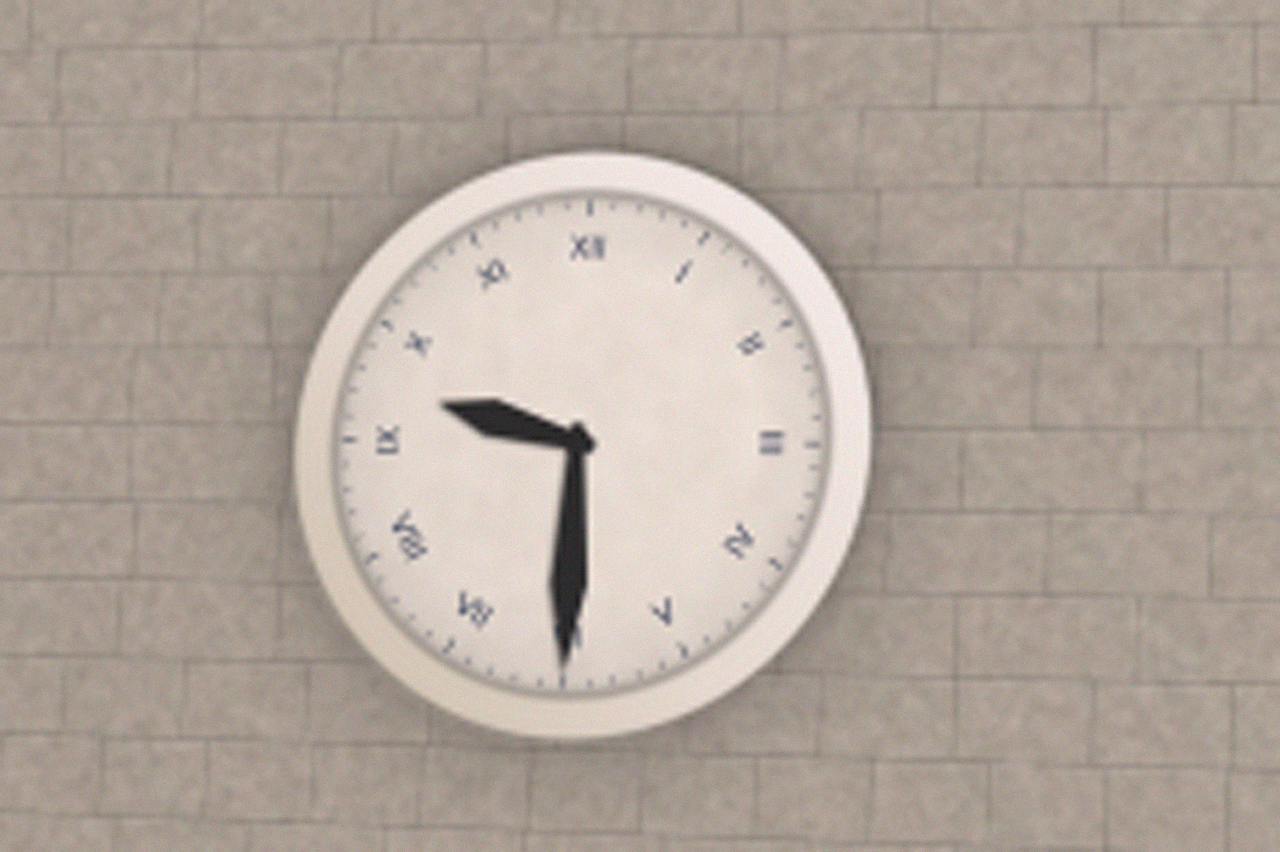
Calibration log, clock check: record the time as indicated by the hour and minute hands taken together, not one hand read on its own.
9:30
